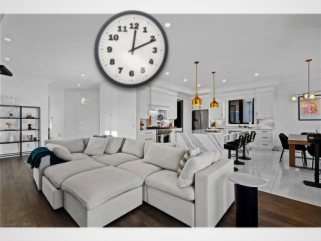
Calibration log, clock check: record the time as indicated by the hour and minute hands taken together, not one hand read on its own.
12:11
